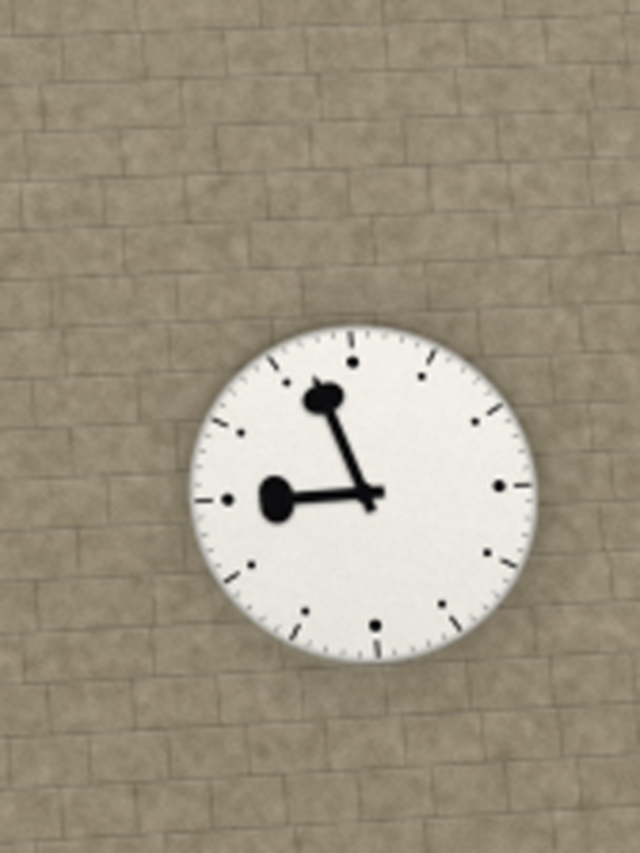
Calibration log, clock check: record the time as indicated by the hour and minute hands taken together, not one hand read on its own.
8:57
